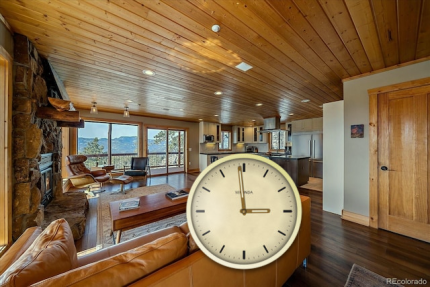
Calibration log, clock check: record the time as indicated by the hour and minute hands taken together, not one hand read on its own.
2:59
